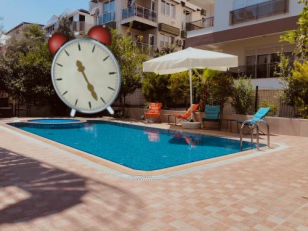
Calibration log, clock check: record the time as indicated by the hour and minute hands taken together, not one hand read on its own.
11:27
